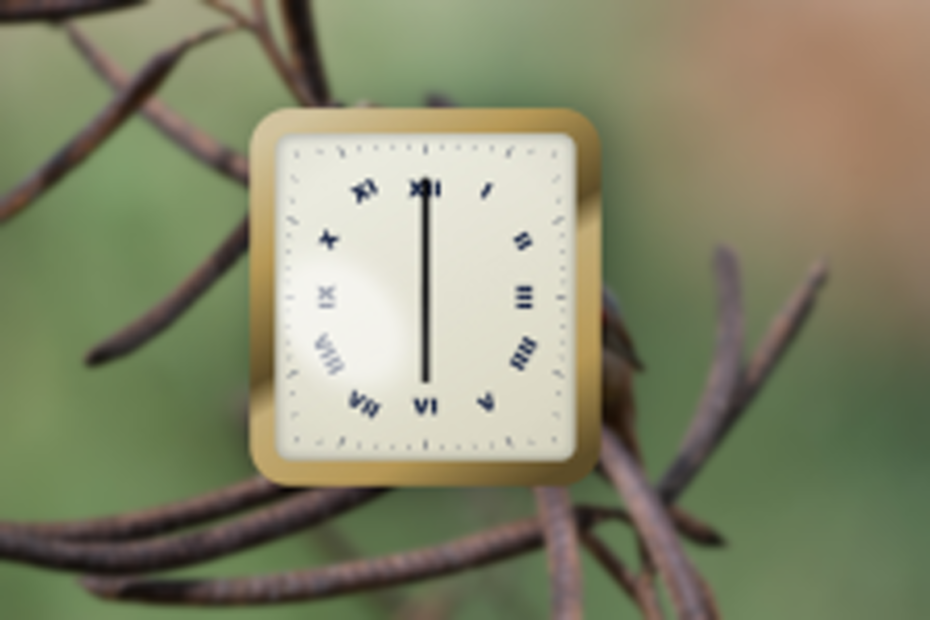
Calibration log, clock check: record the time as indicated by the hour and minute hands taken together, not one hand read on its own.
6:00
